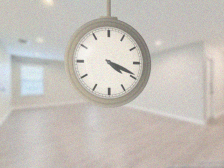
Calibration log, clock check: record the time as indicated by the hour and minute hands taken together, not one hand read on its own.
4:19
